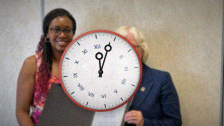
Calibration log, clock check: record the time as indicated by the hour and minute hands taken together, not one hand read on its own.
12:04
